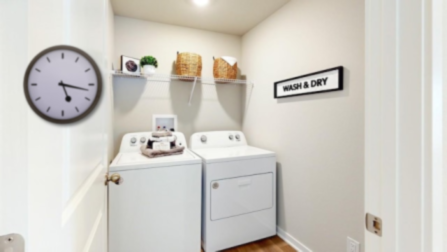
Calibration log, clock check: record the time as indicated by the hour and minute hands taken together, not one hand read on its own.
5:17
